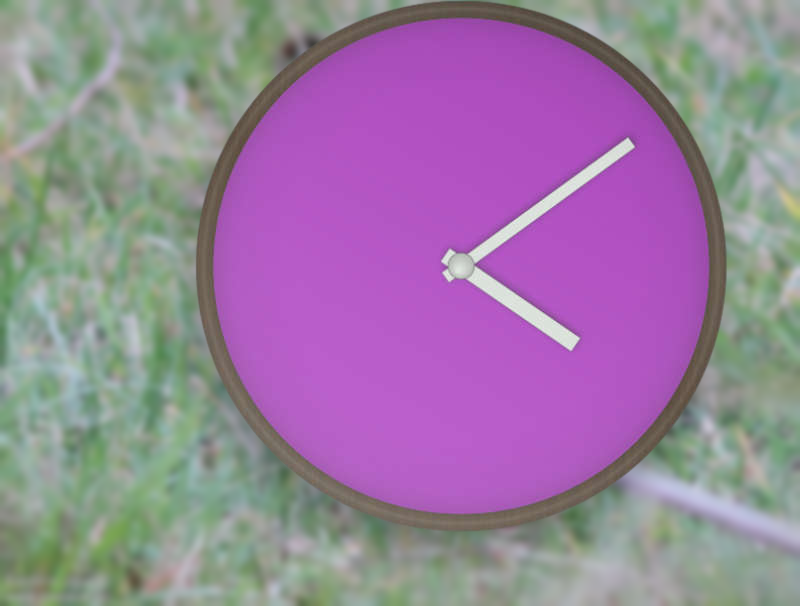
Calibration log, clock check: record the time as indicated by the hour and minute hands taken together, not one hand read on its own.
4:09
